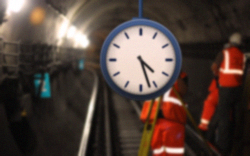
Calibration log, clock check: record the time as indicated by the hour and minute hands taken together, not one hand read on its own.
4:27
